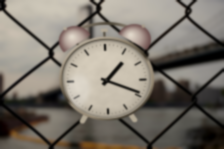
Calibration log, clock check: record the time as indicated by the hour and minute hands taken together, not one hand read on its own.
1:19
